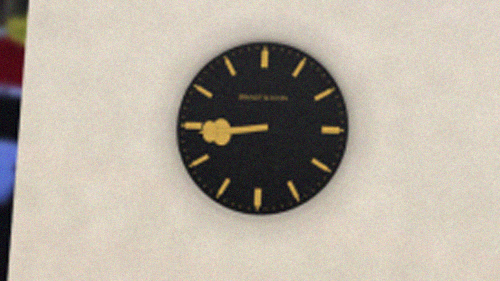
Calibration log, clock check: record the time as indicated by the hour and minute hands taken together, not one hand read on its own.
8:44
